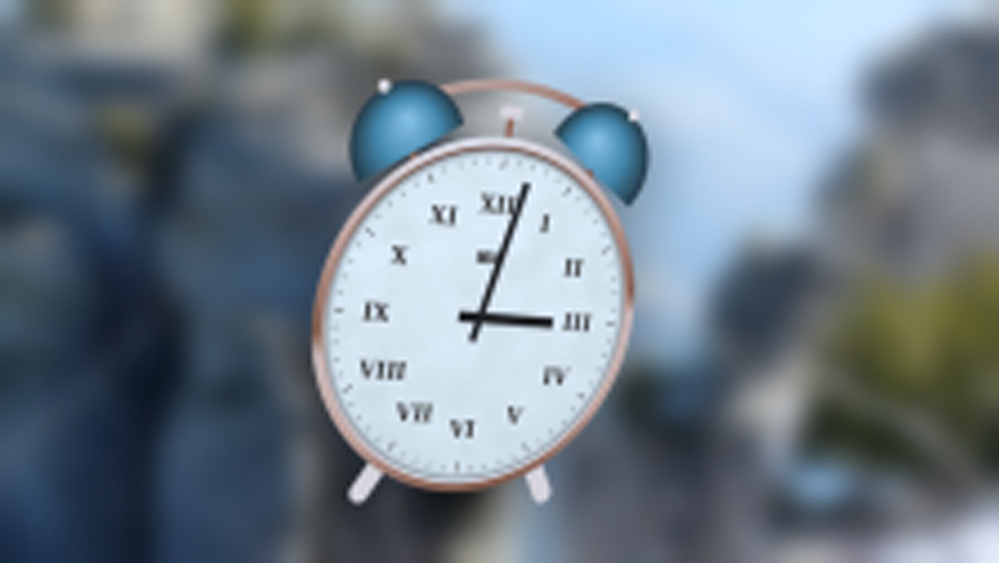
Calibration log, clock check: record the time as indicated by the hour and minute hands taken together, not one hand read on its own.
3:02
